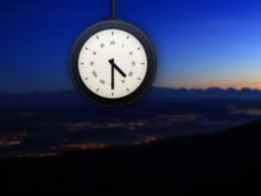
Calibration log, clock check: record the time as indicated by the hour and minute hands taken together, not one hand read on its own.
4:30
